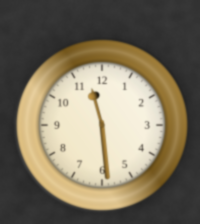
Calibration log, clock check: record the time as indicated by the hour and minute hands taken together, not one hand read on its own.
11:29
